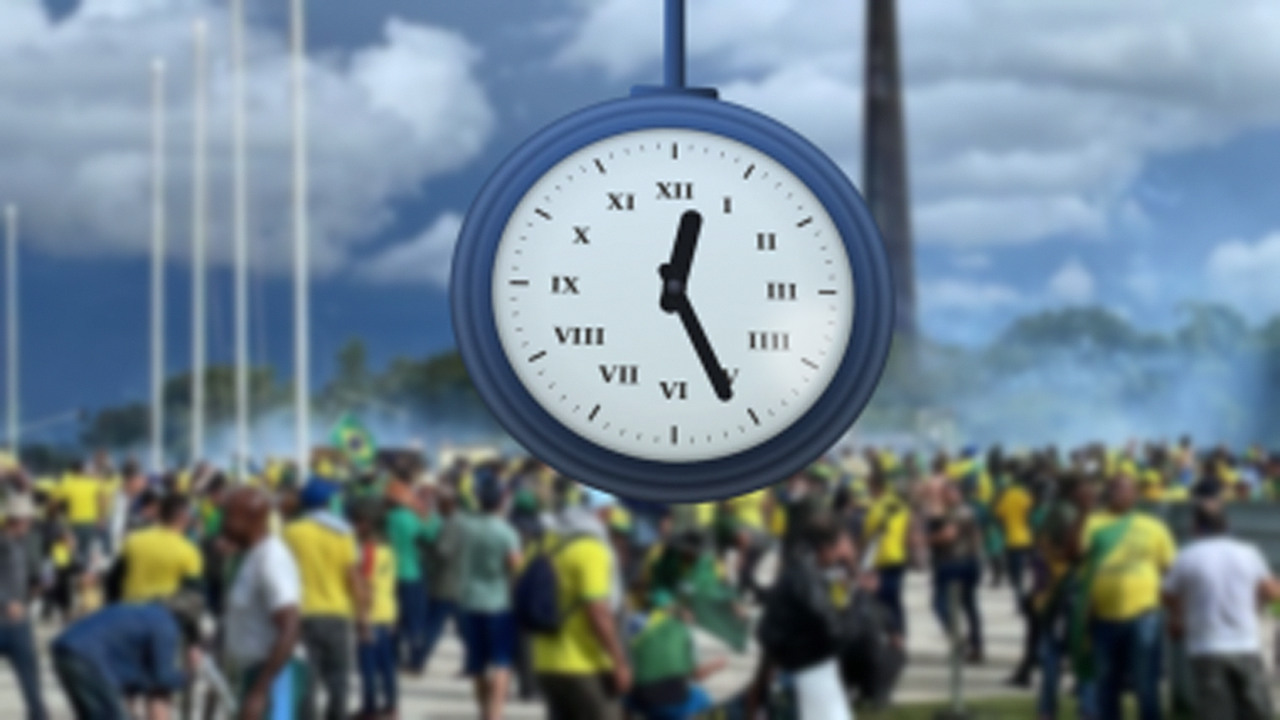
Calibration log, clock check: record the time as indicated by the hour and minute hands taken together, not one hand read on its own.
12:26
